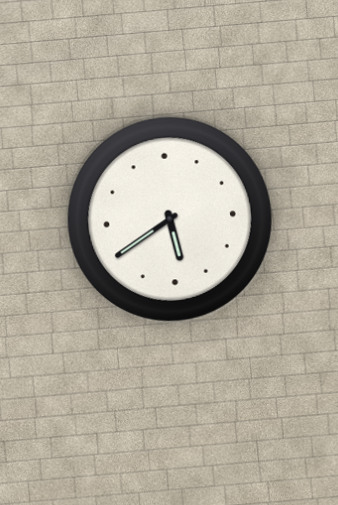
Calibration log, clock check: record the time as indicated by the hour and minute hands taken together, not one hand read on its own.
5:40
